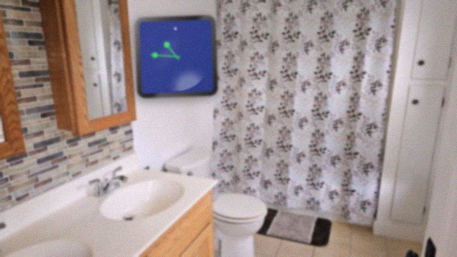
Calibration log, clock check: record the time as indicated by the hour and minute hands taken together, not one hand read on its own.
10:46
